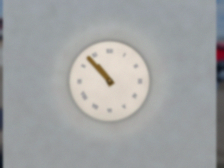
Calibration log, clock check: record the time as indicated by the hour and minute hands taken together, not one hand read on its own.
10:53
